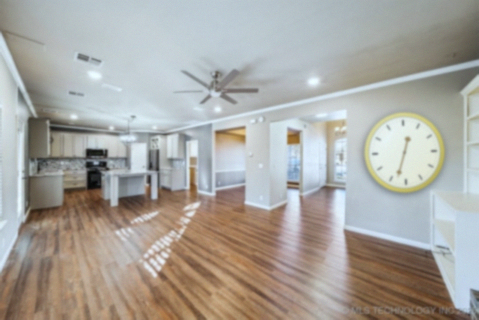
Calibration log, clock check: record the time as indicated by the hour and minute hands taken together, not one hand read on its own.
12:33
